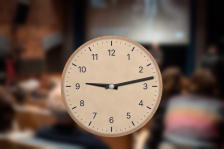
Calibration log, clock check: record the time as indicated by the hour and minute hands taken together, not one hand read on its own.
9:13
